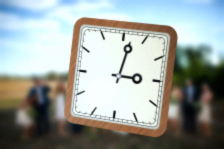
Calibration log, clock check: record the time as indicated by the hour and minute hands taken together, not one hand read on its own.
3:02
